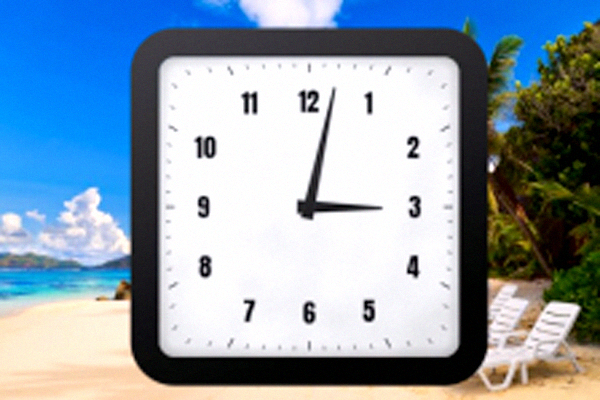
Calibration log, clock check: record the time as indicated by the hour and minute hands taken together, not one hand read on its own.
3:02
